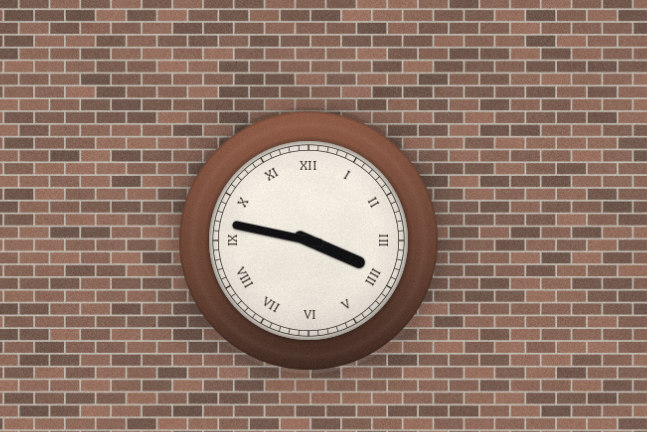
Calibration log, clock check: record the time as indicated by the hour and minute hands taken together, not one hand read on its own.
3:47
